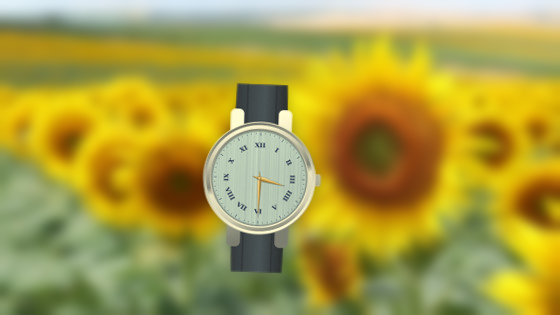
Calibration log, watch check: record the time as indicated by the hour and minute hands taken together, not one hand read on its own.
3:30
